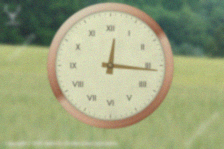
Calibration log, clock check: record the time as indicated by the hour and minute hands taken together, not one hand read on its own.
12:16
